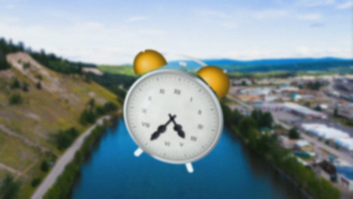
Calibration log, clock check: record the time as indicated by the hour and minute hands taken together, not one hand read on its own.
4:35
